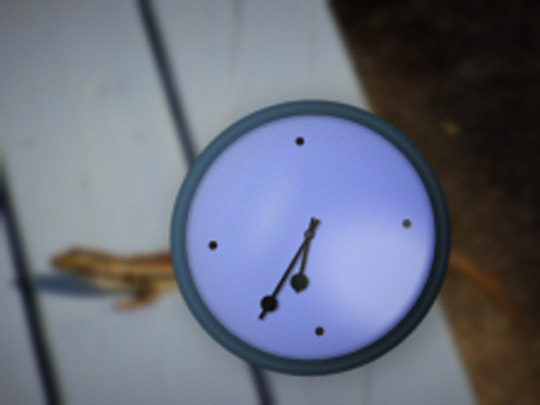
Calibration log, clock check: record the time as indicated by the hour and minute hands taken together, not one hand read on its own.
6:36
